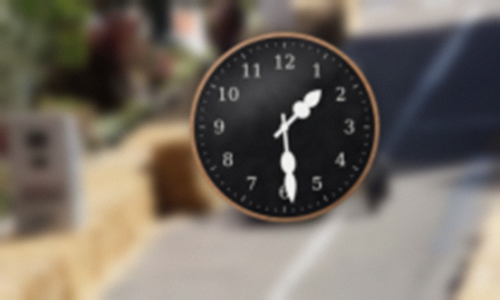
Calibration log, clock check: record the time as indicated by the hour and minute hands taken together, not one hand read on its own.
1:29
